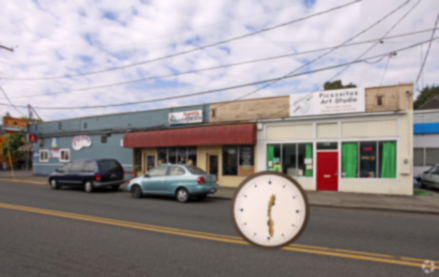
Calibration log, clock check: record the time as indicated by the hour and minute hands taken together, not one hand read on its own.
12:29
